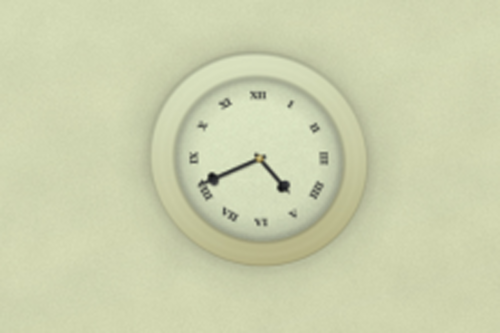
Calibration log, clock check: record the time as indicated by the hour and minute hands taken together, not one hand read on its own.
4:41
